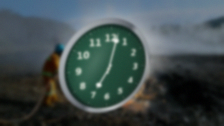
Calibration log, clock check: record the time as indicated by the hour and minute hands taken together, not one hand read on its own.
7:02
